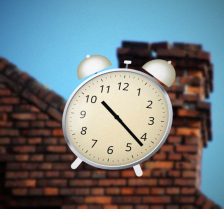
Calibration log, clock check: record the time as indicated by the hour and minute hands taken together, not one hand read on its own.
10:22
